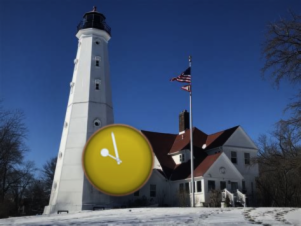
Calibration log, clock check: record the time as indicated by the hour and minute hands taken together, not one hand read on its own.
9:58
